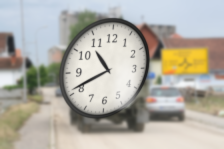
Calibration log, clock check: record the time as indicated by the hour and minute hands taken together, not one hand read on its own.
10:41
